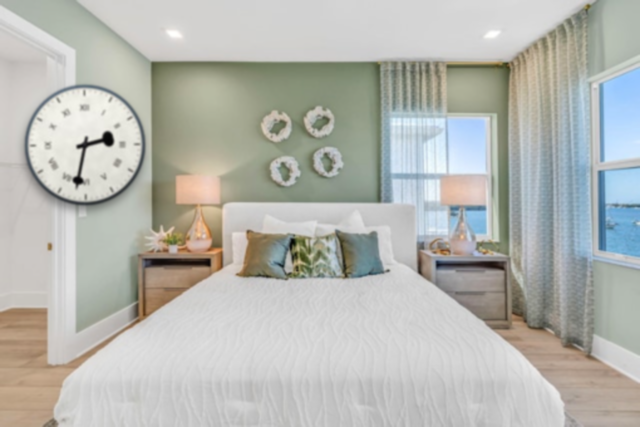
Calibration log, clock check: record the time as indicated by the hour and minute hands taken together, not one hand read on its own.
2:32
